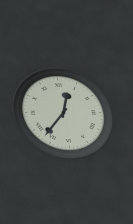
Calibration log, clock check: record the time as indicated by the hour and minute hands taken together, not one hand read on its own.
12:37
